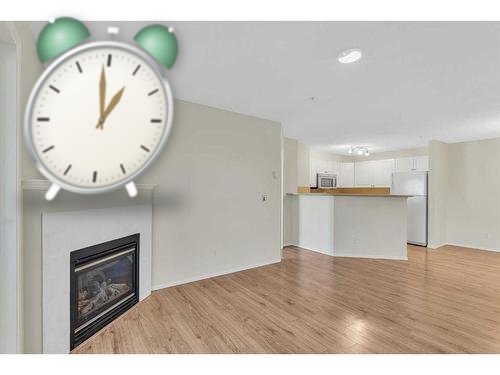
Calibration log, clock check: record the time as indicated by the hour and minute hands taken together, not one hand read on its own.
12:59
